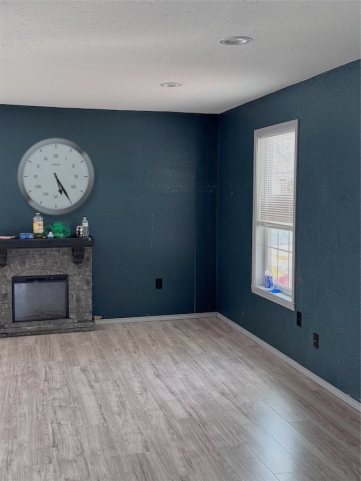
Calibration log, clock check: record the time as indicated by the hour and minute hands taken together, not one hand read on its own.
5:25
